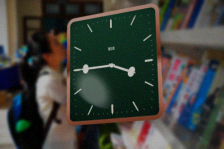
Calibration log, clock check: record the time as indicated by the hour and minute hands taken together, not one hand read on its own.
3:45
